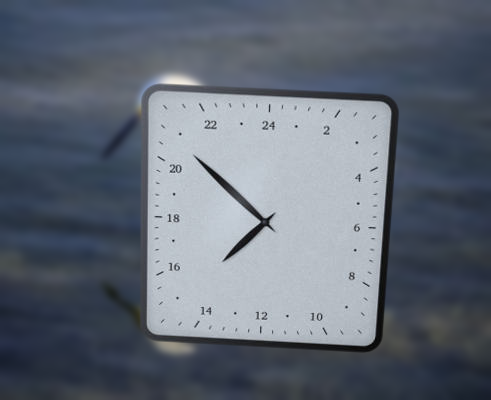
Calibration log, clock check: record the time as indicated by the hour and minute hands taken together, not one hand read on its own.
14:52
